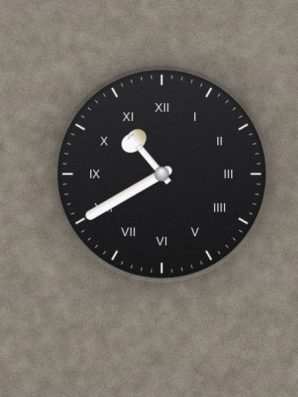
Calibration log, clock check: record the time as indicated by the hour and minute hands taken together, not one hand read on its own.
10:40
